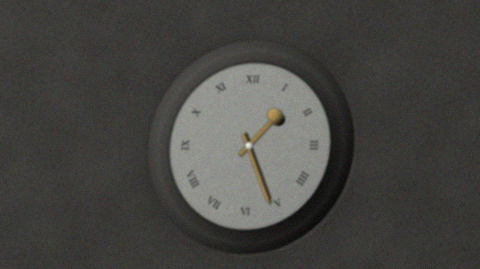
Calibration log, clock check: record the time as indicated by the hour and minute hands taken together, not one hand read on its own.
1:26
